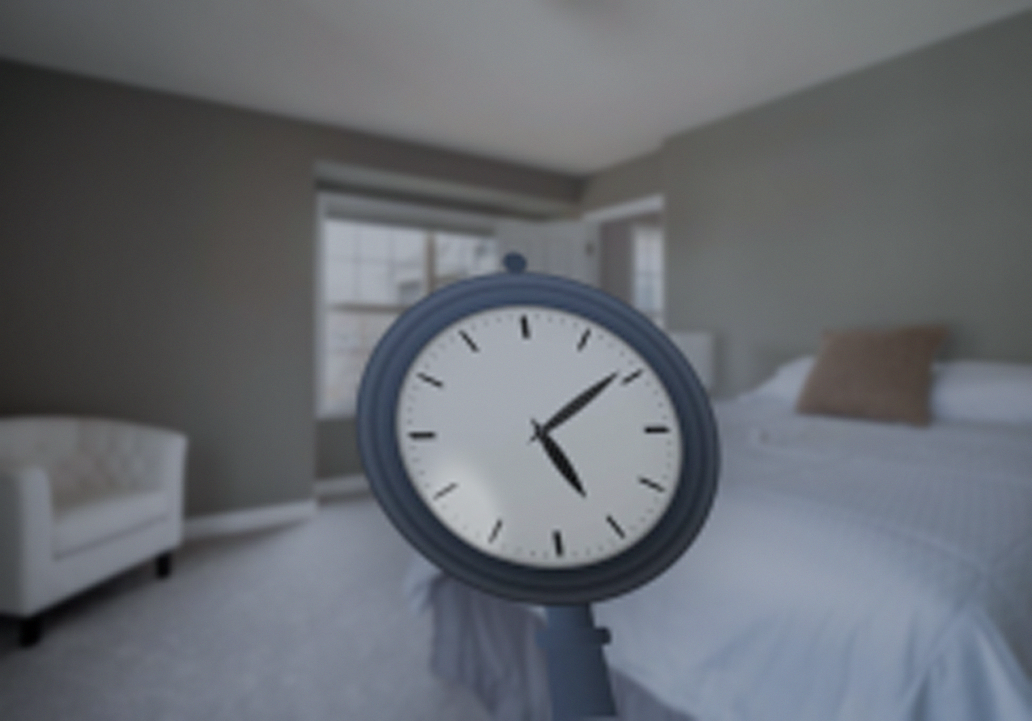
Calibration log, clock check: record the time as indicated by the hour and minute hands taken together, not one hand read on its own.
5:09
